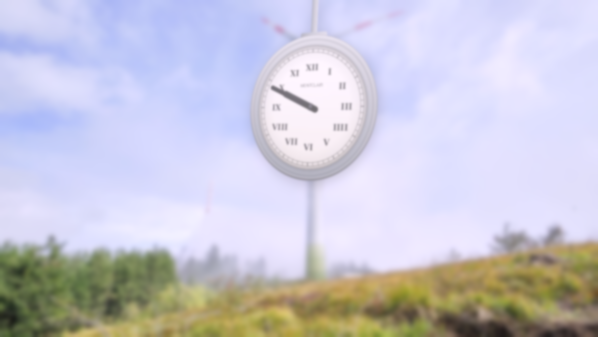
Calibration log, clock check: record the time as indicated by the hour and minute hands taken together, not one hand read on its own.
9:49
